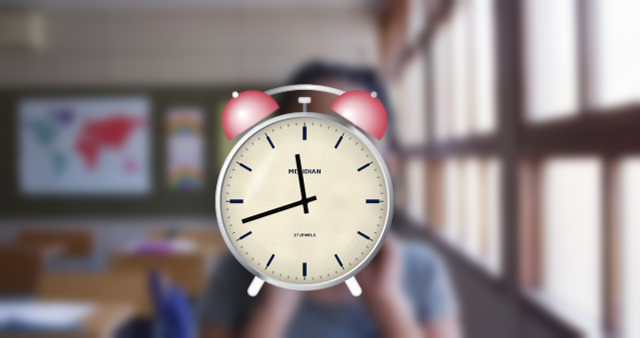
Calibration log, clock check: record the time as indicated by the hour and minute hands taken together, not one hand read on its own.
11:42
